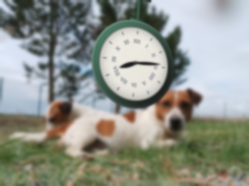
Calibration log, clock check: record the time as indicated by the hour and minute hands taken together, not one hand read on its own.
8:14
